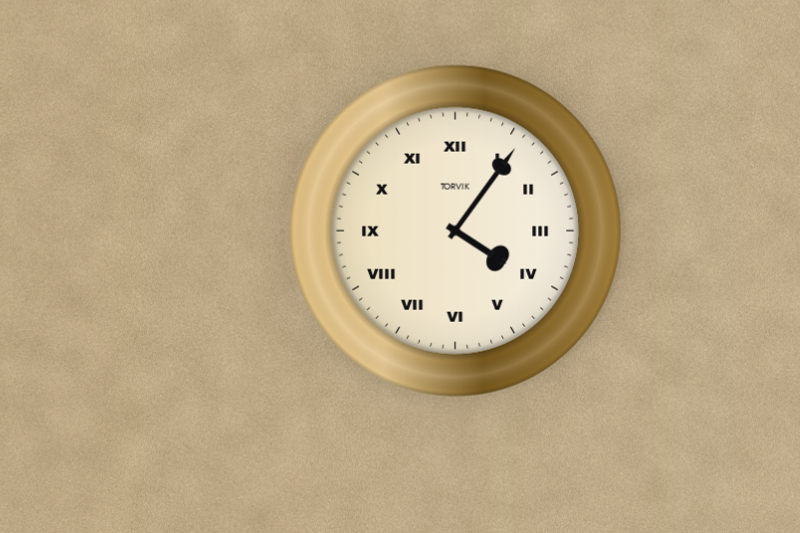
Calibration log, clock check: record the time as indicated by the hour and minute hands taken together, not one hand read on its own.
4:06
